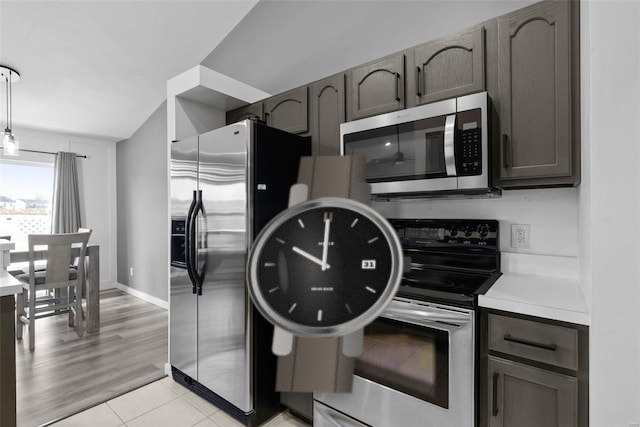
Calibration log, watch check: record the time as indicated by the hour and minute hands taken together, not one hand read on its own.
10:00
